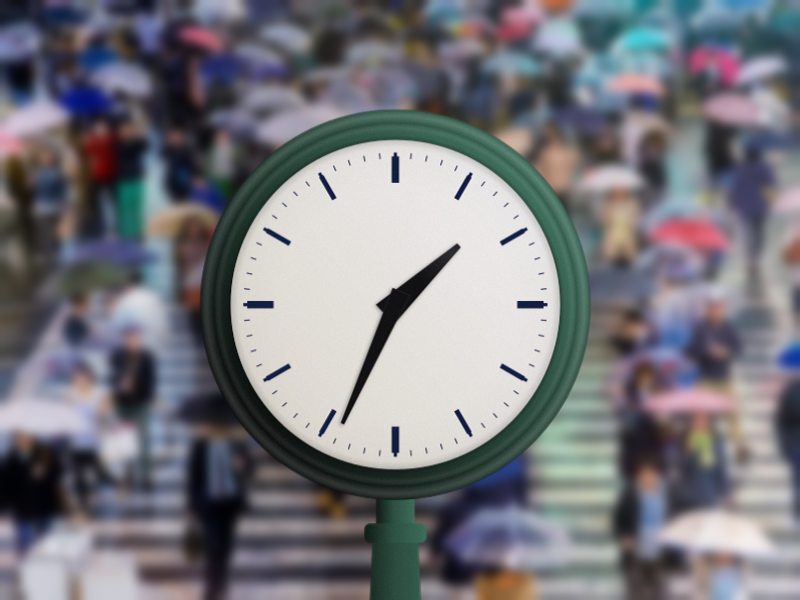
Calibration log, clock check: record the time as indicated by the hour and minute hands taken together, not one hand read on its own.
1:34
